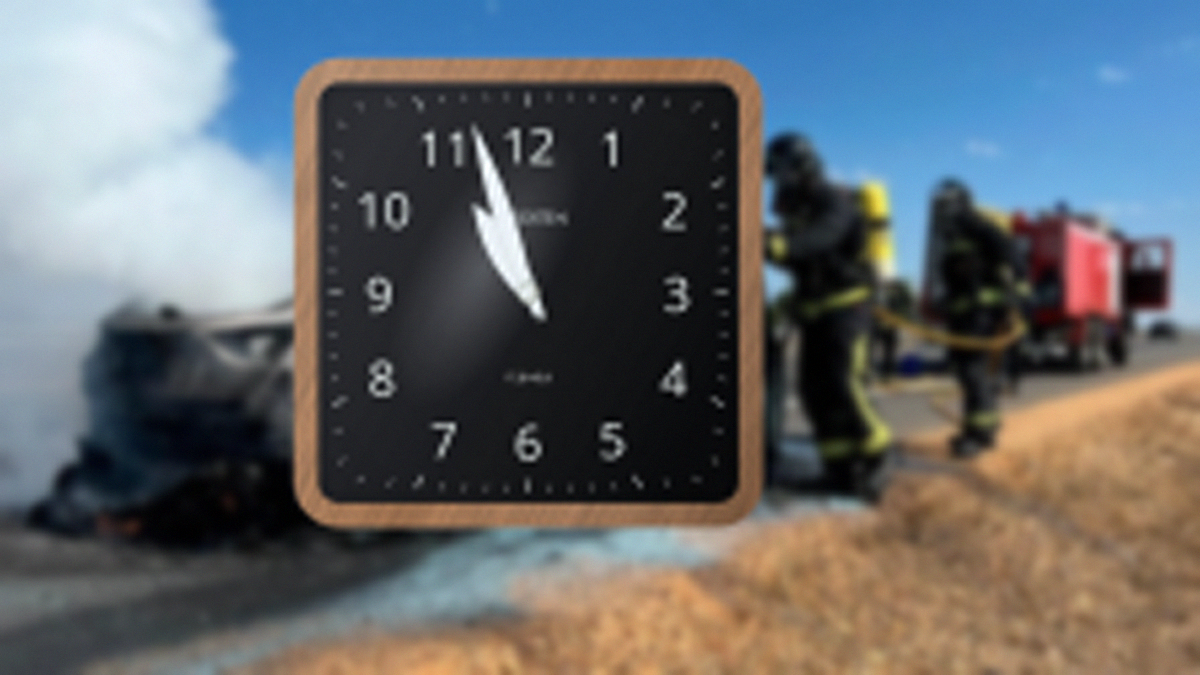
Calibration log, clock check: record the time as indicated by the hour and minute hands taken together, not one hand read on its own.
10:57
